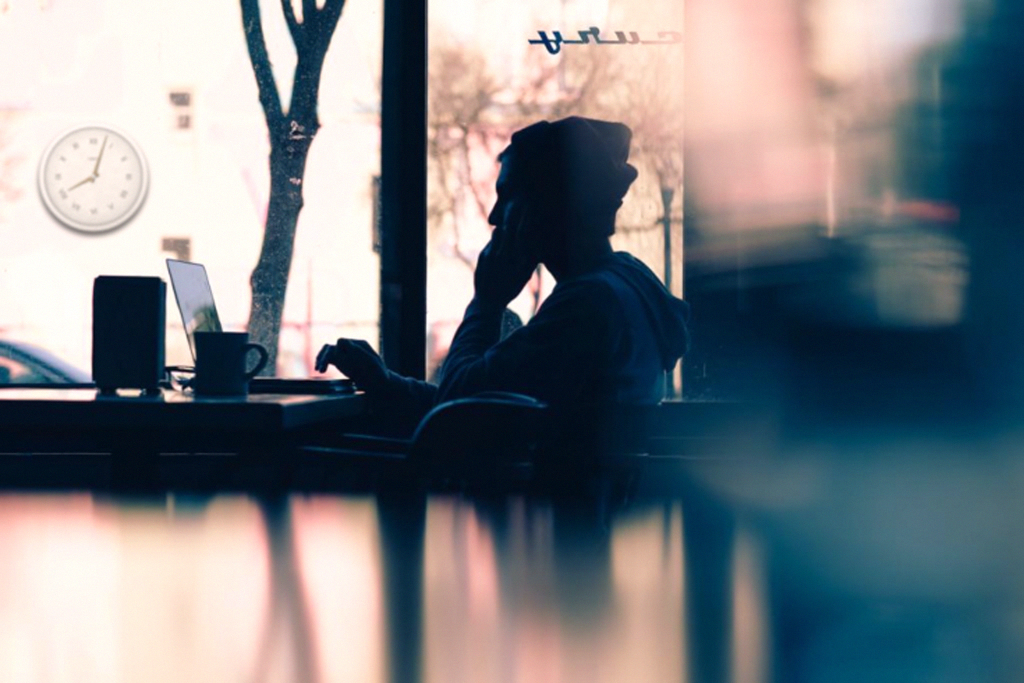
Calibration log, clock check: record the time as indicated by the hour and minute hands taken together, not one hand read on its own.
8:03
